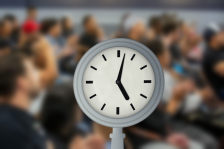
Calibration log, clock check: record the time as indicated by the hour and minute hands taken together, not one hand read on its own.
5:02
